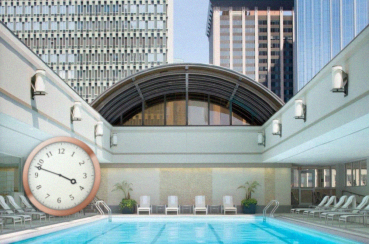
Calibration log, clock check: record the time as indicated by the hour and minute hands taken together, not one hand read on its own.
3:48
